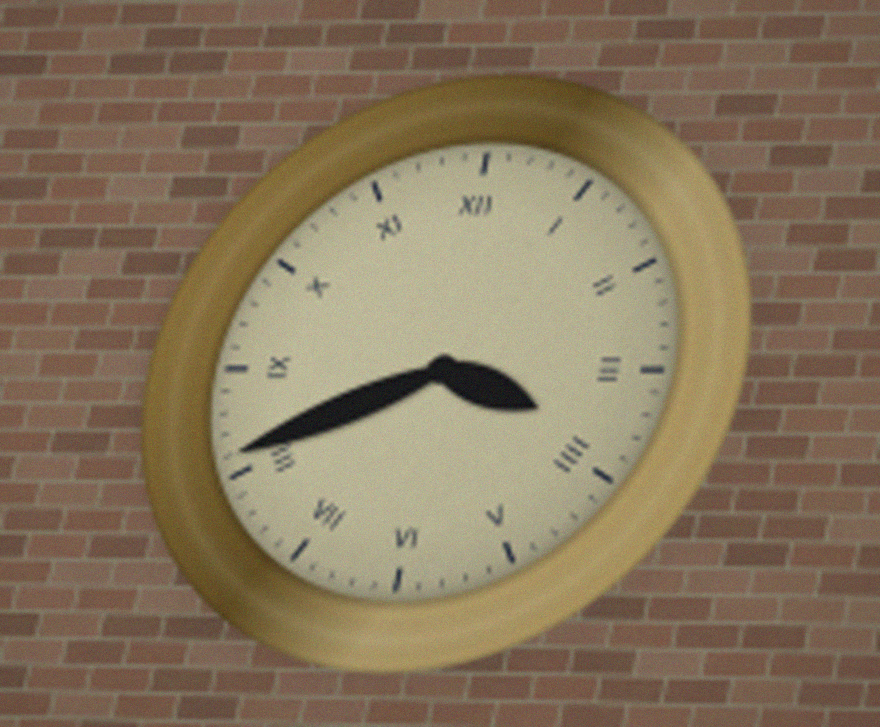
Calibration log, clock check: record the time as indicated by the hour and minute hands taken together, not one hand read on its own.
3:41
